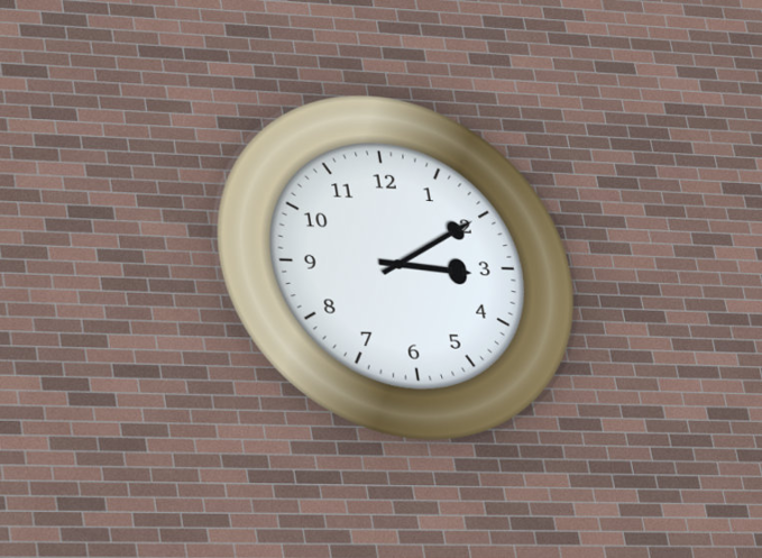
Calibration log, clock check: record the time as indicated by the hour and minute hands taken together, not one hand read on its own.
3:10
